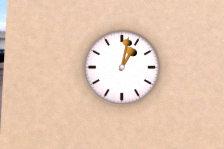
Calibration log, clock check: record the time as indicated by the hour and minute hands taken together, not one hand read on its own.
1:02
